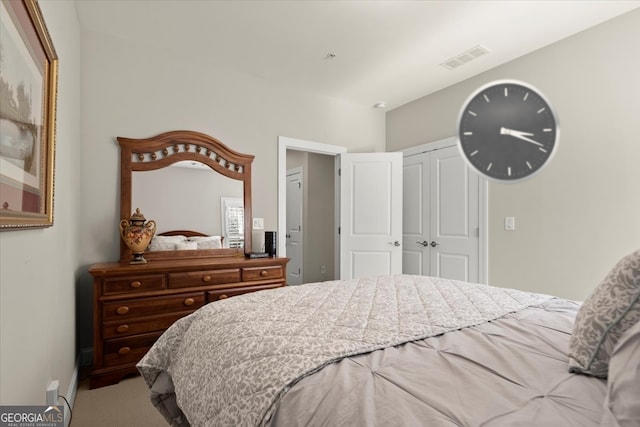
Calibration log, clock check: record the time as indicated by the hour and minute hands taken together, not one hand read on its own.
3:19
